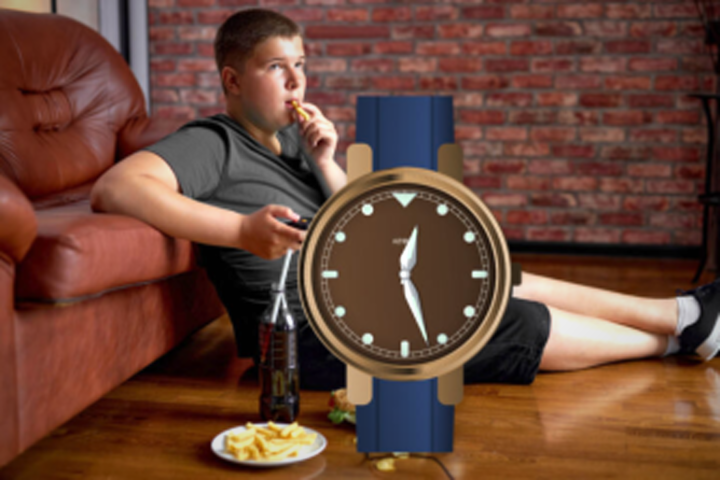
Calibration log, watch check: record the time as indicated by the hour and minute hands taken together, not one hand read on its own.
12:27
